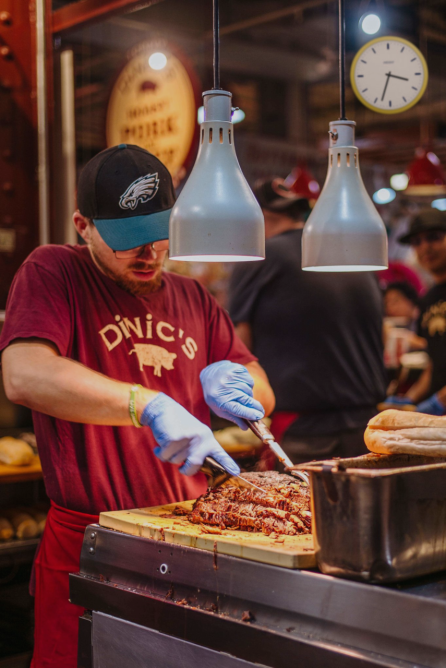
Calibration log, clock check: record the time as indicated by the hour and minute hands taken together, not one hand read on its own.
3:33
